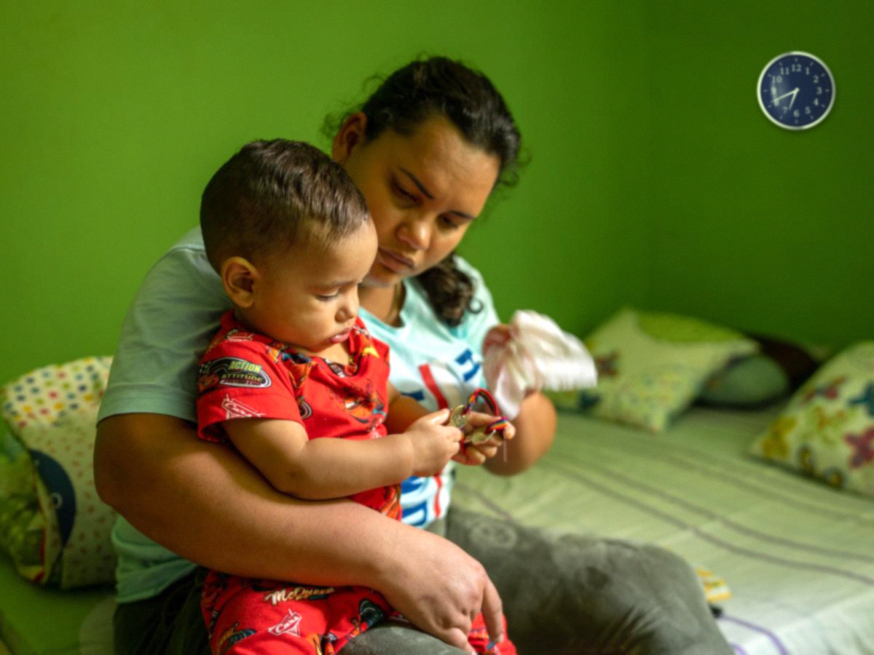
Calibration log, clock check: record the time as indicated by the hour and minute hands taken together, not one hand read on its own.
6:41
